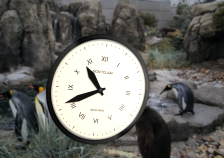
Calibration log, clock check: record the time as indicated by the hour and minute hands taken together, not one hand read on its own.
10:41
